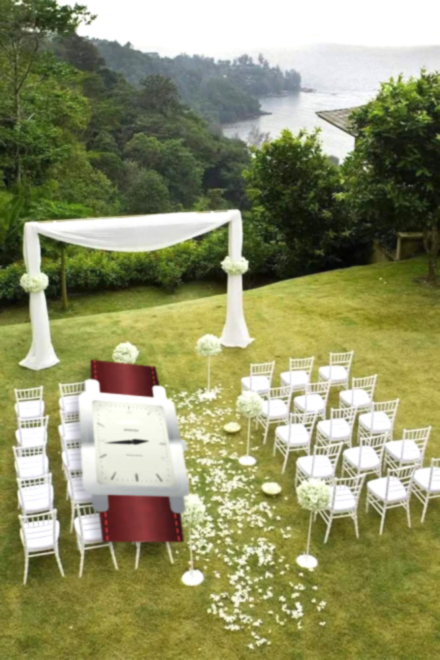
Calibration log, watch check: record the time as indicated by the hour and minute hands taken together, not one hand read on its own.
2:44
